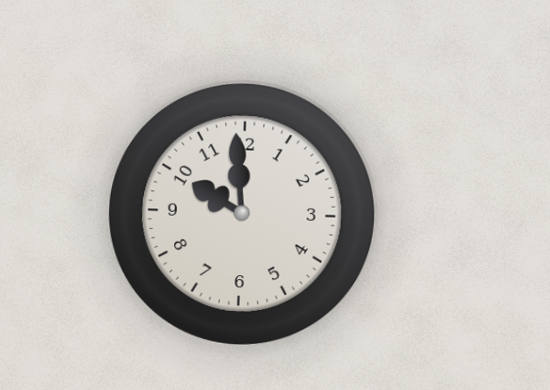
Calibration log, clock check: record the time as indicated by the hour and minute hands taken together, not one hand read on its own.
9:59
